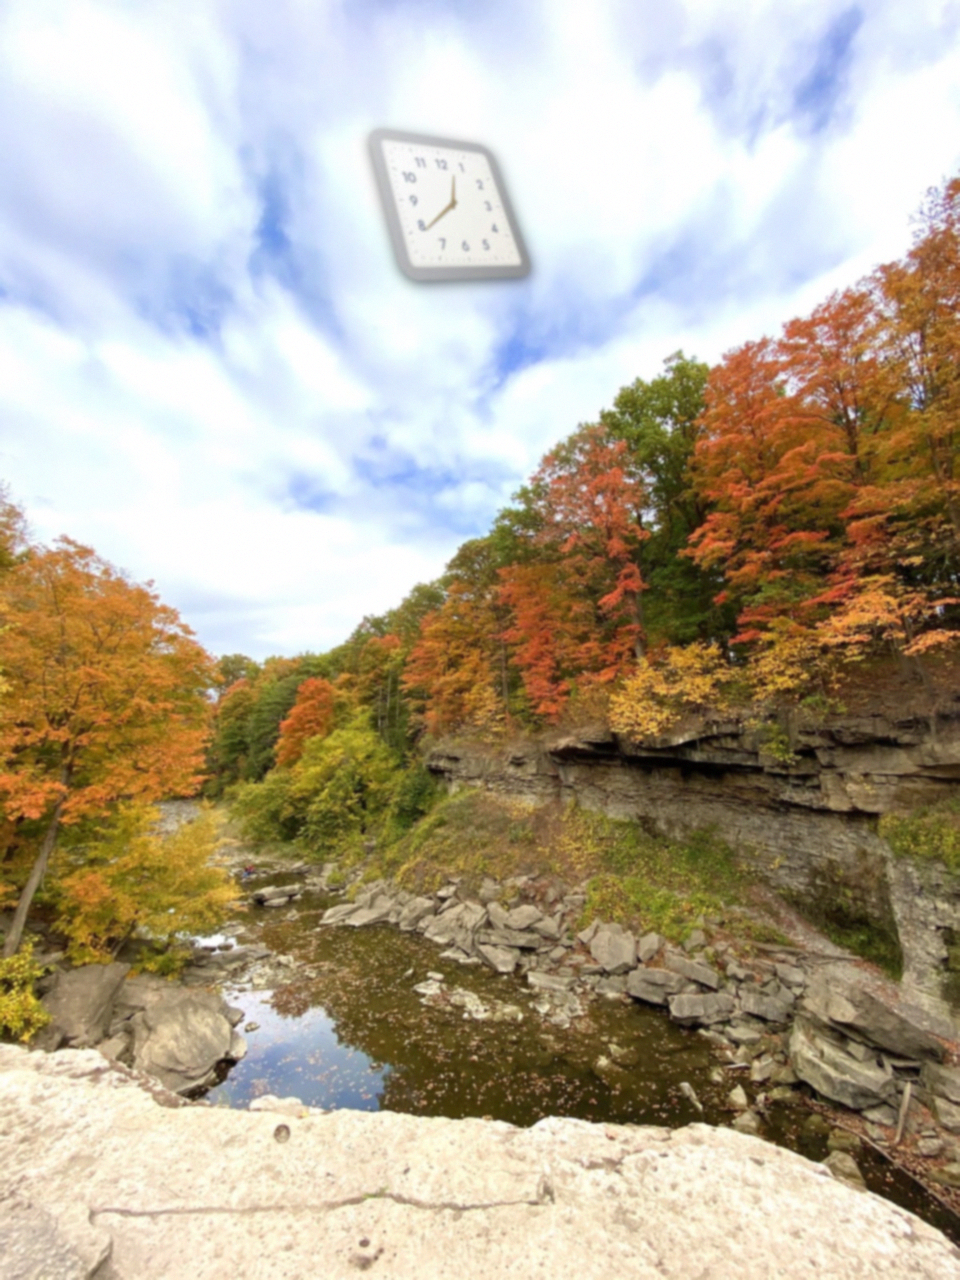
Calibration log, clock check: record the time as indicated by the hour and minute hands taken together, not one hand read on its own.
12:39
